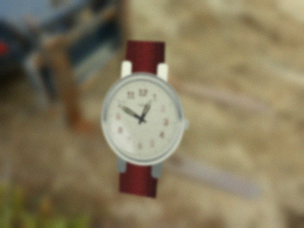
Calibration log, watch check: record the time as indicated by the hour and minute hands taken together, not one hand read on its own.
12:49
